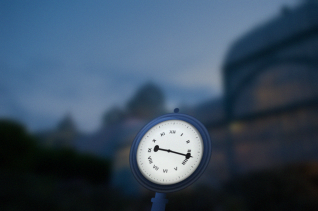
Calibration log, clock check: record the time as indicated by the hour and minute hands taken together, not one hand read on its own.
9:17
